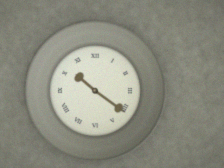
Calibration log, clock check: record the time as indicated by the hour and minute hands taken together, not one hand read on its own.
10:21
